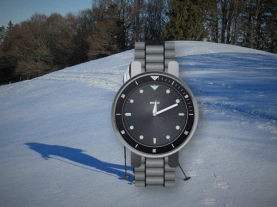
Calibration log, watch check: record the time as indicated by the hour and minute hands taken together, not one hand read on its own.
12:11
